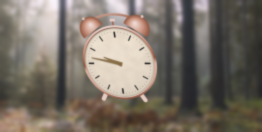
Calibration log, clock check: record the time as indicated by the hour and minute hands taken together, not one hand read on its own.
9:47
